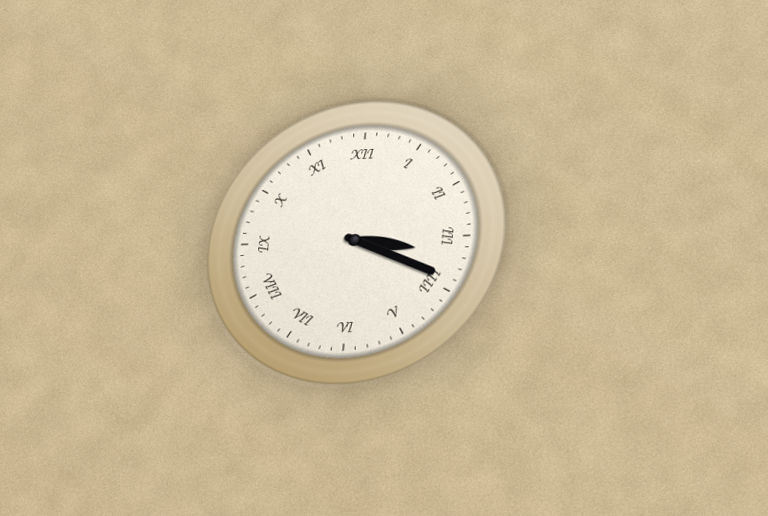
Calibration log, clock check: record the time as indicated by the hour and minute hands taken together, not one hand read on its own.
3:19
